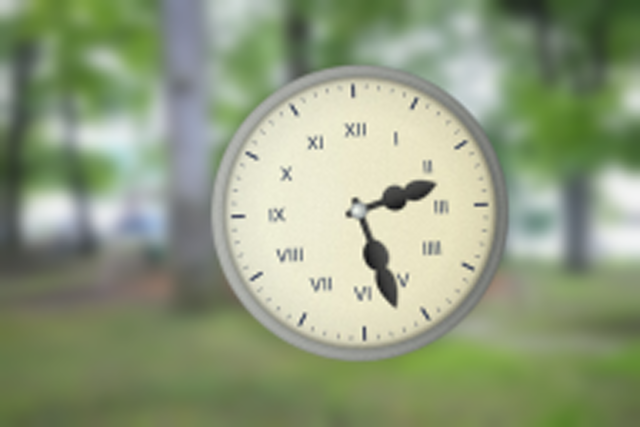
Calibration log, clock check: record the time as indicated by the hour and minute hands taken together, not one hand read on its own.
2:27
